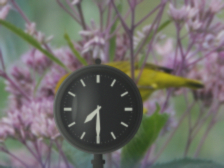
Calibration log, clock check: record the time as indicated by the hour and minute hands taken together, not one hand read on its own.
7:30
